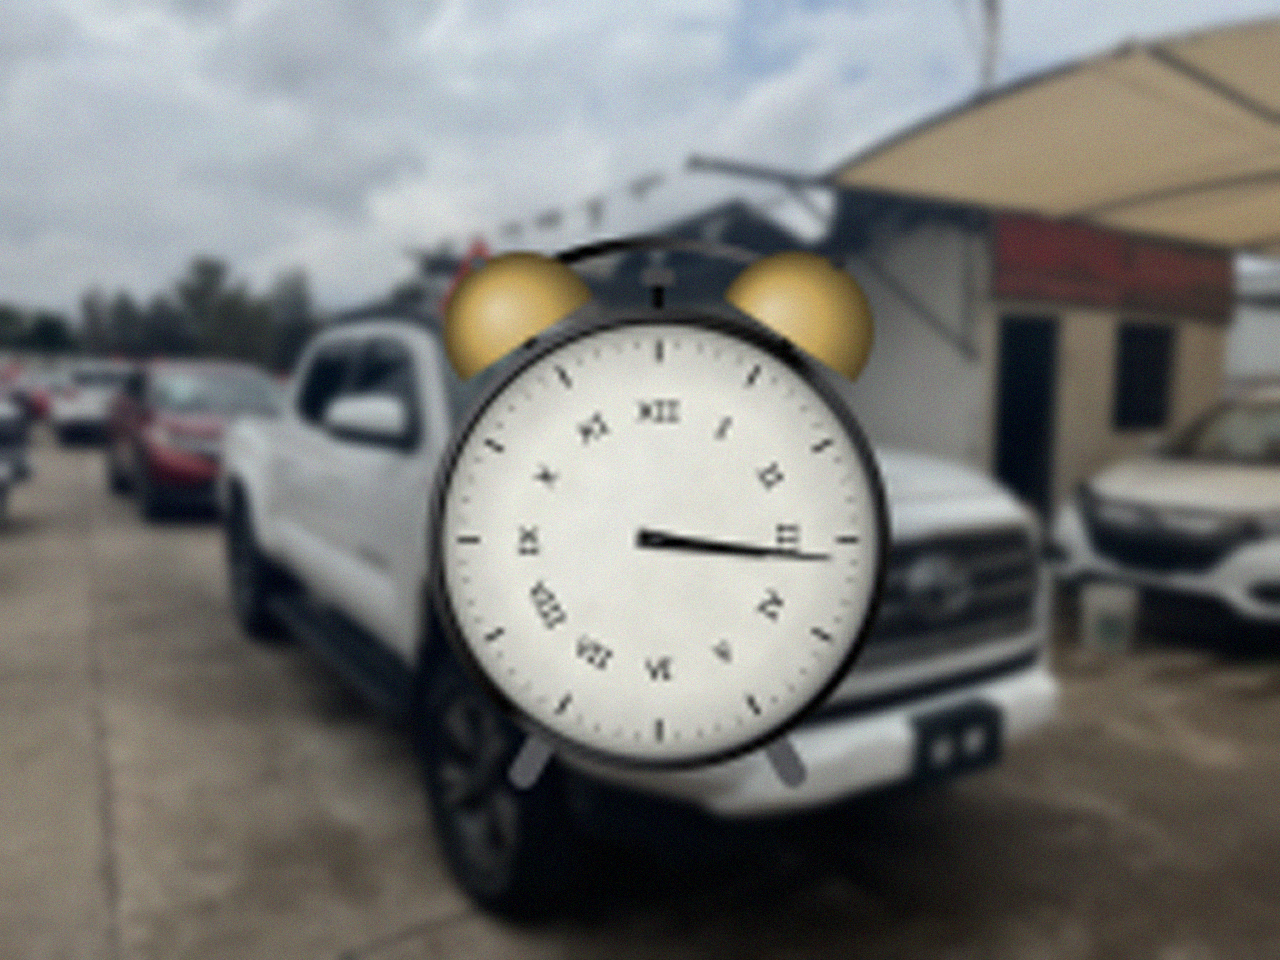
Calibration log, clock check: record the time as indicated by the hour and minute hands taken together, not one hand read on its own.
3:16
